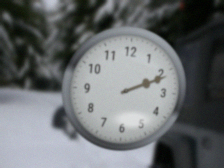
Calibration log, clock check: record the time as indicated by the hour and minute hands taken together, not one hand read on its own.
2:11
